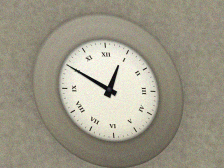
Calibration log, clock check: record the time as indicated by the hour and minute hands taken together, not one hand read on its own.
12:50
